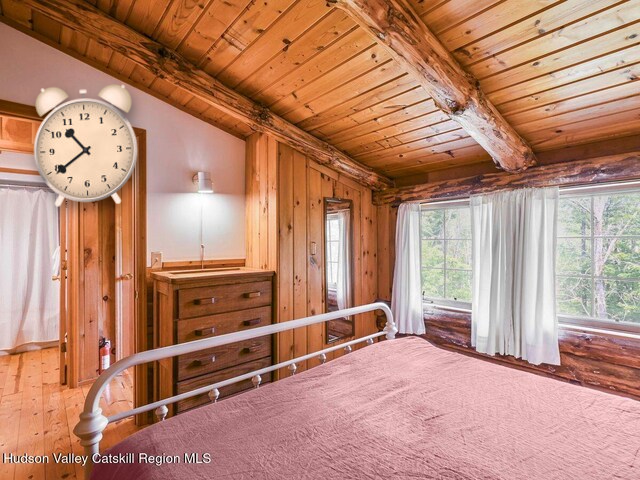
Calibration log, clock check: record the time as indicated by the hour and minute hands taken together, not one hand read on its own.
10:39
